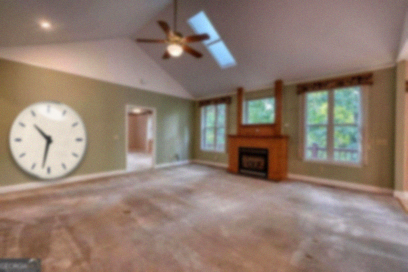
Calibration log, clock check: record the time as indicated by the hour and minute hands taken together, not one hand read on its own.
10:32
